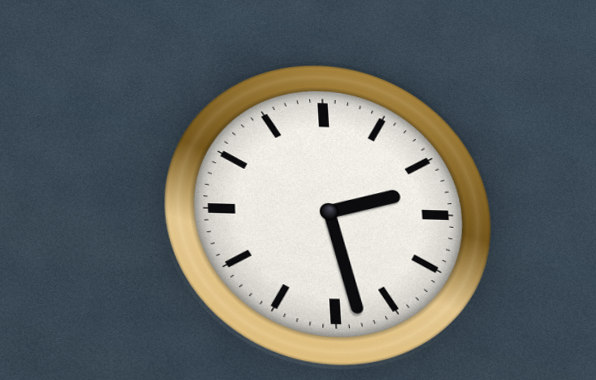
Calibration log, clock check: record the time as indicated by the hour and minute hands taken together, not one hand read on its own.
2:28
